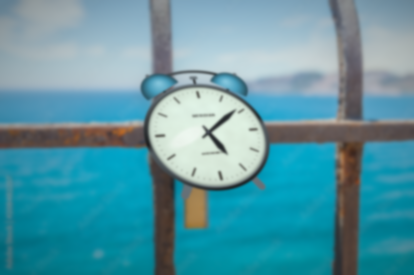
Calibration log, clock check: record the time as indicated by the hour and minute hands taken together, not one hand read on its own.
5:09
